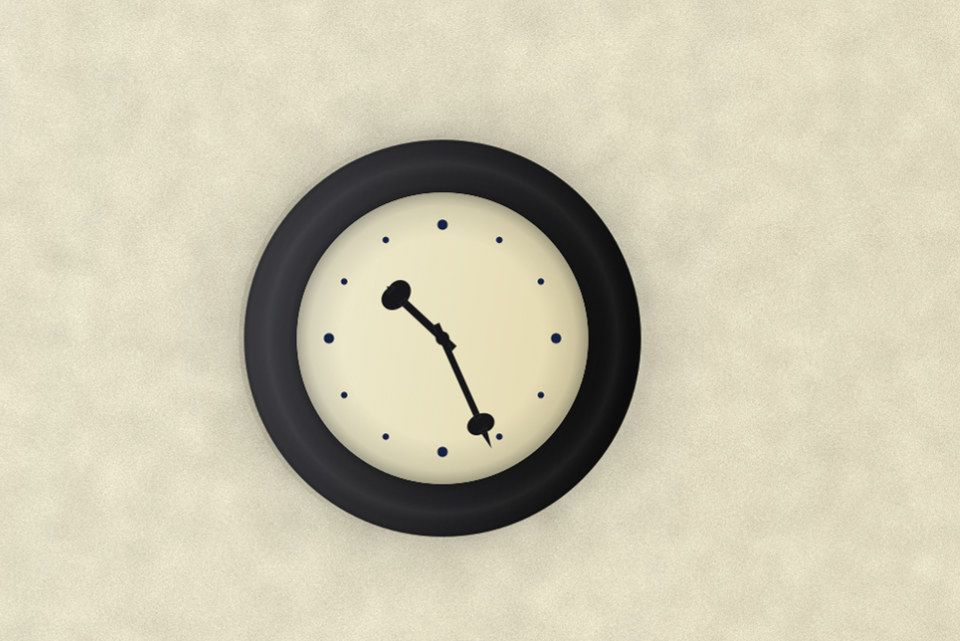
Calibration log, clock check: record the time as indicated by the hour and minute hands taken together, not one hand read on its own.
10:26
